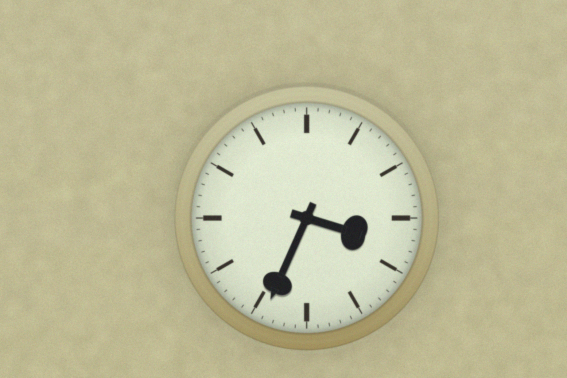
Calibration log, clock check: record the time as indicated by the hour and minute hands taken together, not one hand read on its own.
3:34
